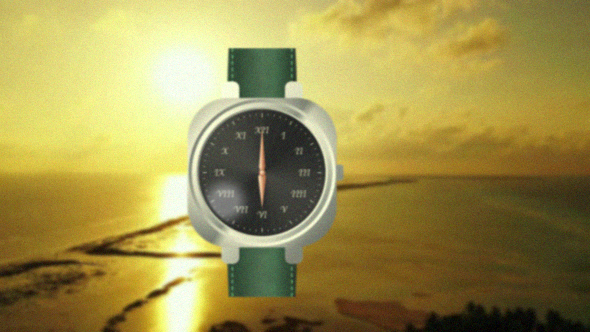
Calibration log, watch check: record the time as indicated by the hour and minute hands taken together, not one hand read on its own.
6:00
